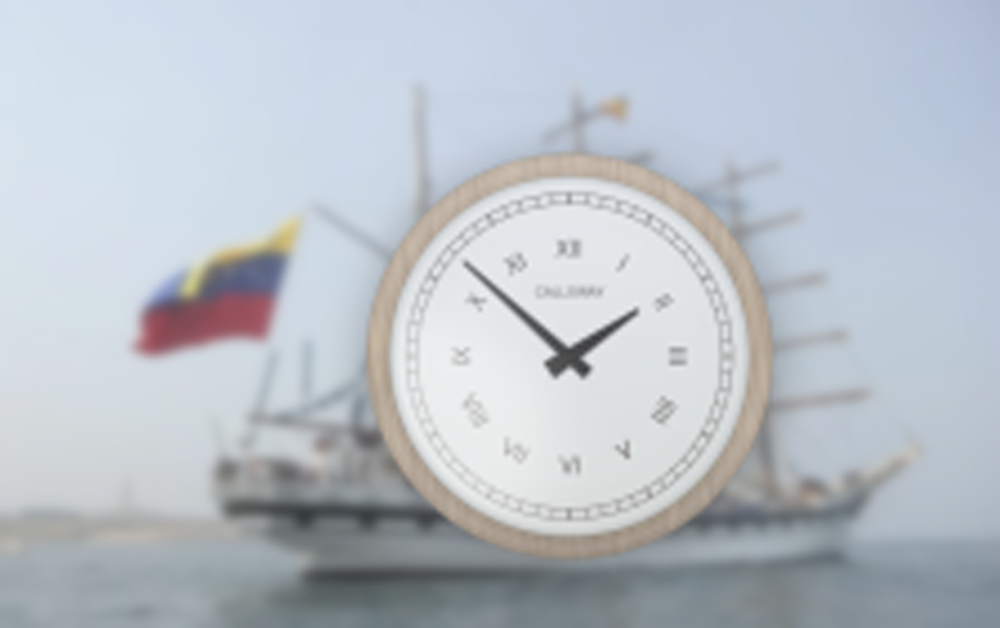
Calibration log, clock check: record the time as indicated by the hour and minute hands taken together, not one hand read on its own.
1:52
